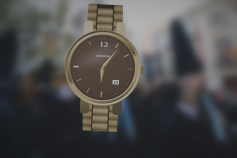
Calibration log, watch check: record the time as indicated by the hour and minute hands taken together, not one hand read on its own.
6:06
